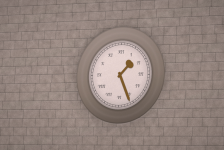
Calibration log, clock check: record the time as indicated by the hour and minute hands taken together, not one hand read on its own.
1:26
